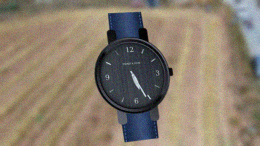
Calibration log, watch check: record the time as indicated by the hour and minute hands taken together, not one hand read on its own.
5:26
